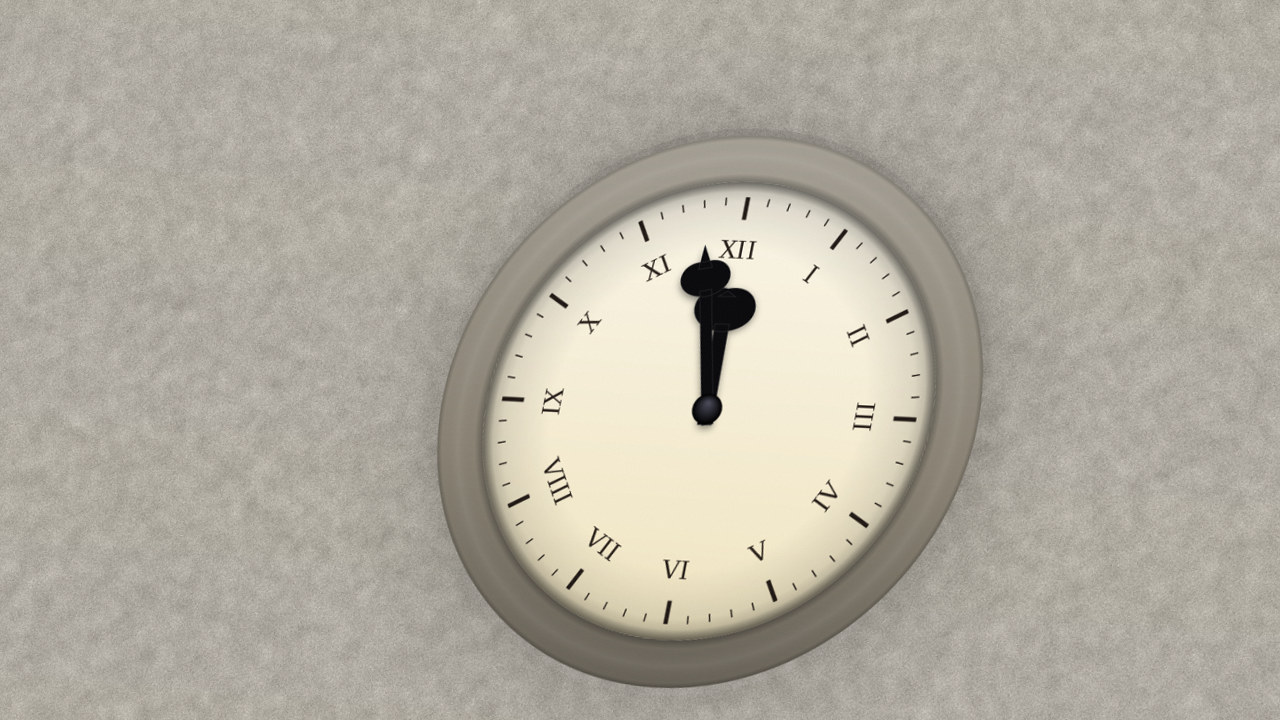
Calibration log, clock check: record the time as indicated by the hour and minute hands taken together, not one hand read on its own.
11:58
